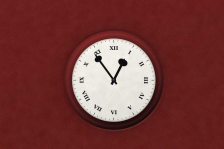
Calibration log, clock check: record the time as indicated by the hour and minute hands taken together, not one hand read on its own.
12:54
